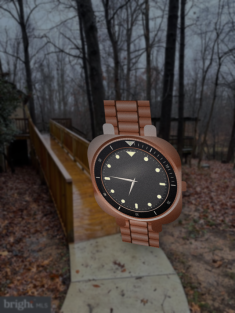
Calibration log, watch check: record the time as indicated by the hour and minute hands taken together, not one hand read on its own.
6:46
